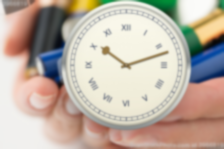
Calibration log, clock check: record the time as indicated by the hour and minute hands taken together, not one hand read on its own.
10:12
